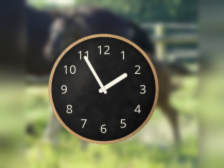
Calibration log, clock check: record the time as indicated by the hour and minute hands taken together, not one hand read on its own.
1:55
